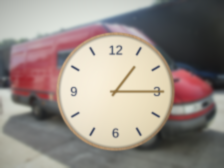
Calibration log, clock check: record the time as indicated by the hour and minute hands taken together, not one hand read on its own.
1:15
